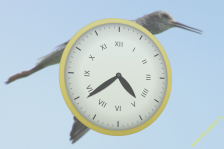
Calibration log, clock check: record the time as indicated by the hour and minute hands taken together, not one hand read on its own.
4:39
